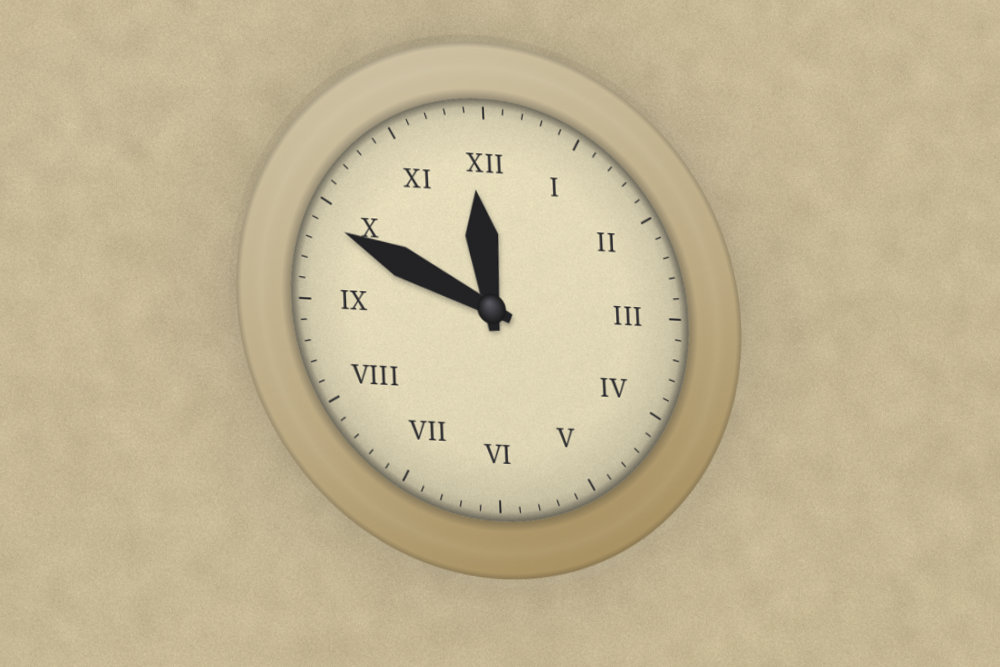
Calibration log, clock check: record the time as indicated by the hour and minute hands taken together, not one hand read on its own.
11:49
